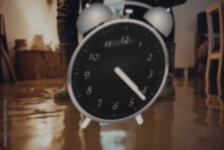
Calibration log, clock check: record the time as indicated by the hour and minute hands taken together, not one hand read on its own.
4:22
